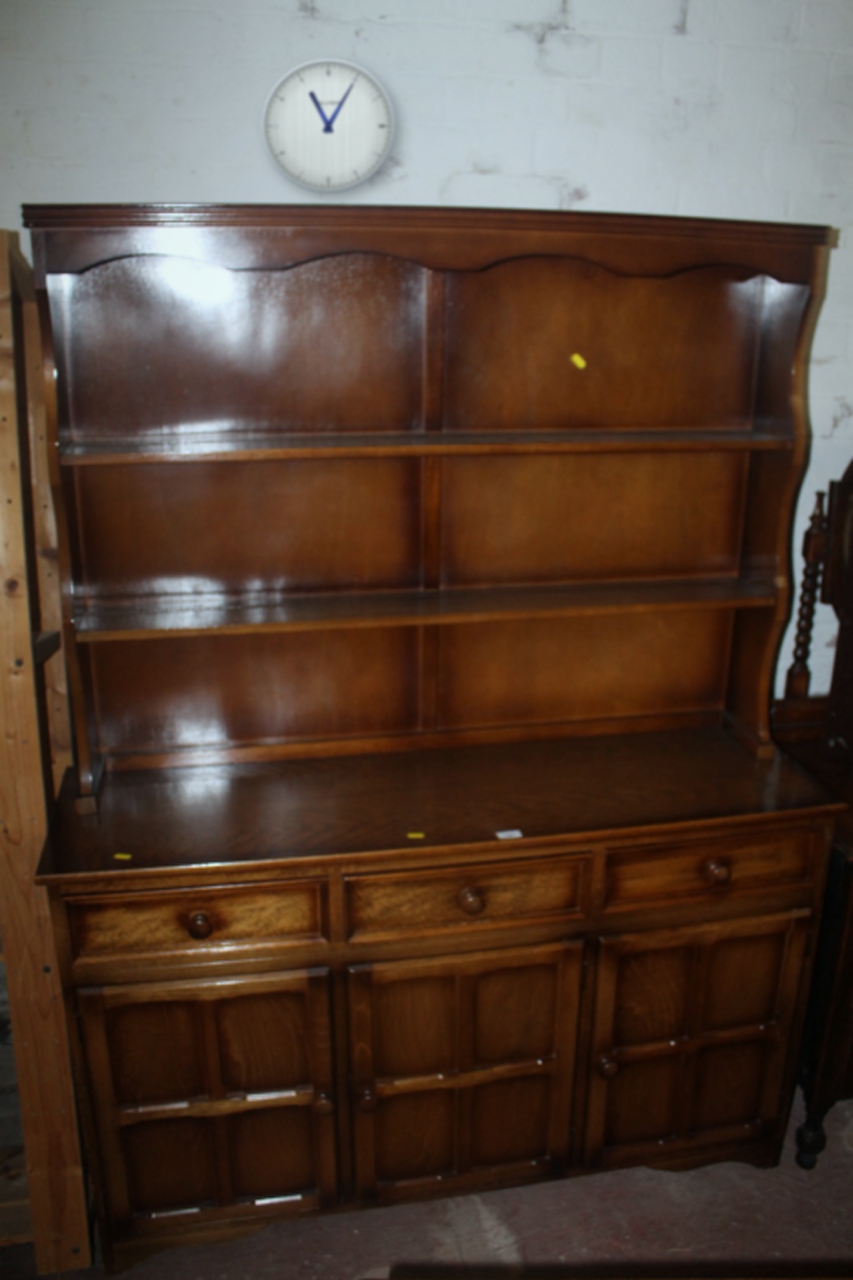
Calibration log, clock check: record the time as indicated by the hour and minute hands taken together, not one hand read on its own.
11:05
